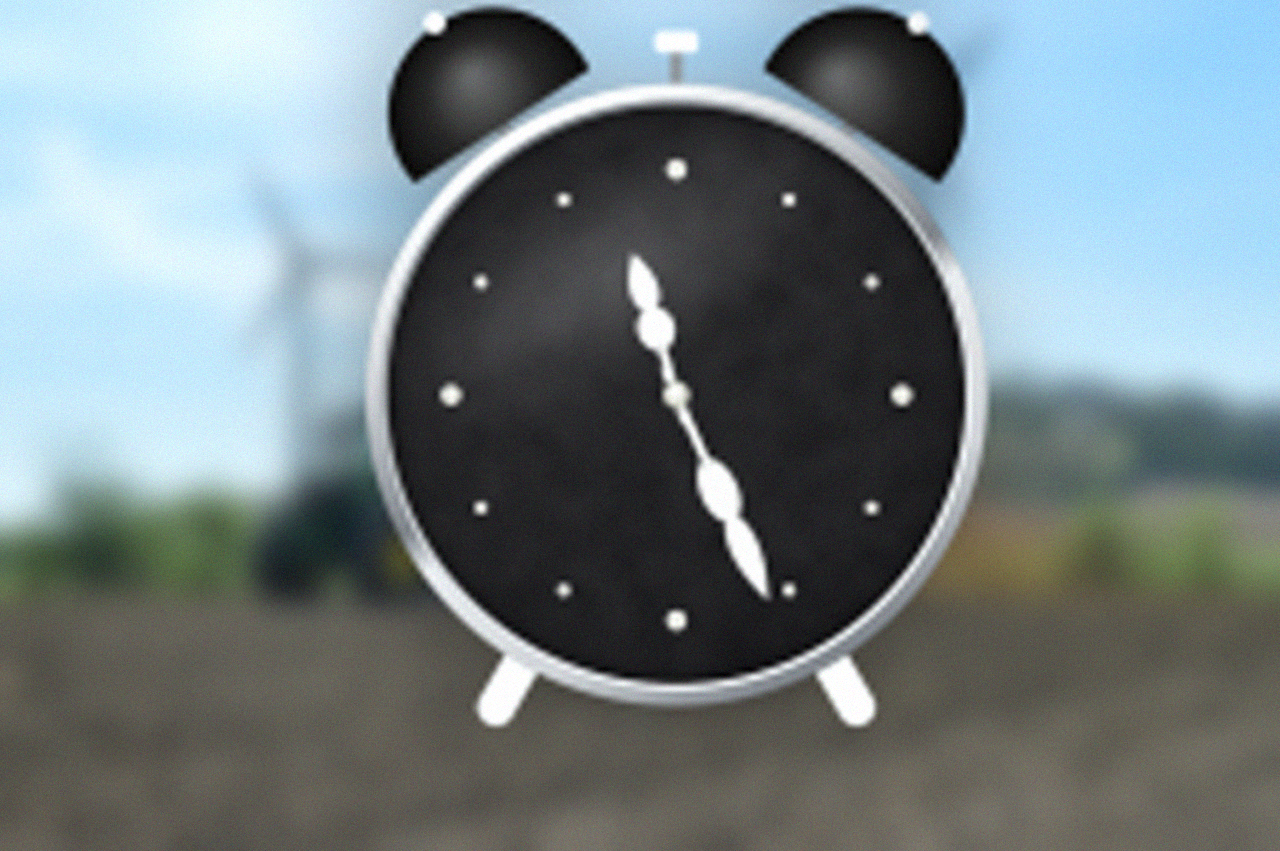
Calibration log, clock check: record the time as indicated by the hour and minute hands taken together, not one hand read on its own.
11:26
